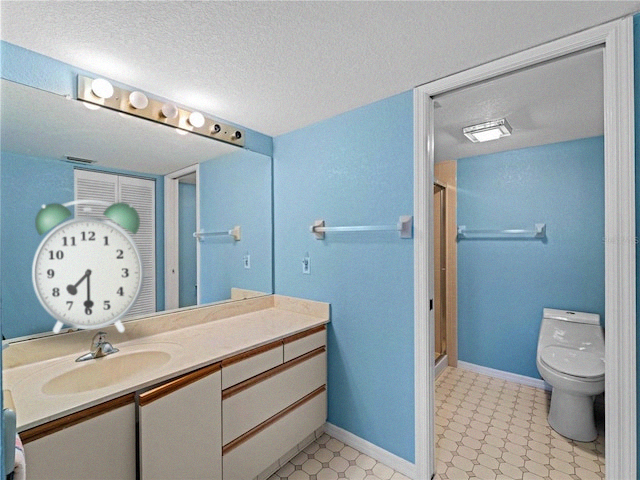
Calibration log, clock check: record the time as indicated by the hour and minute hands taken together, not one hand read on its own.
7:30
